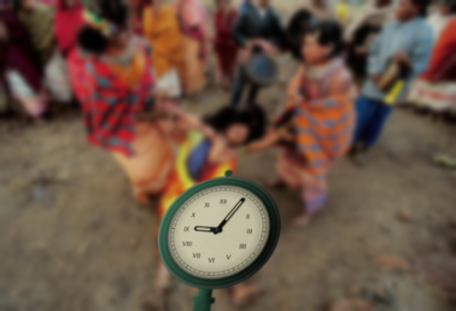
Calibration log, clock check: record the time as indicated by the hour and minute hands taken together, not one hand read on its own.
9:05
